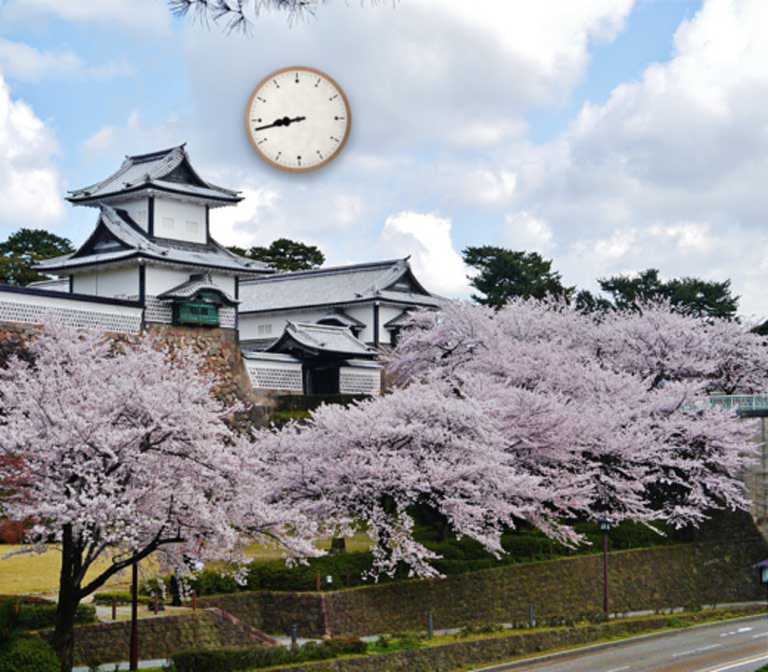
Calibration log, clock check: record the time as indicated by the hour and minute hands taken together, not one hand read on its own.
8:43
